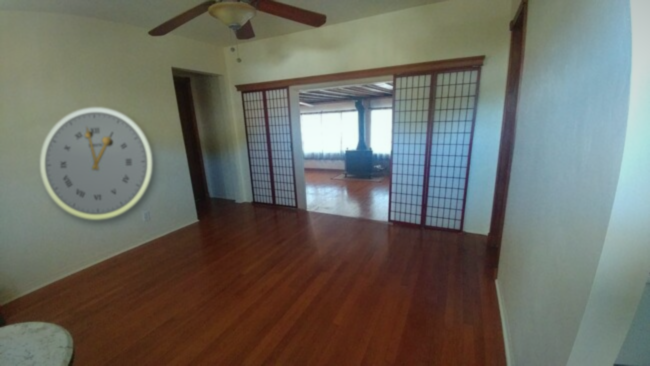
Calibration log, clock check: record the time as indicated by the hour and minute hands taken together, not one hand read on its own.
12:58
